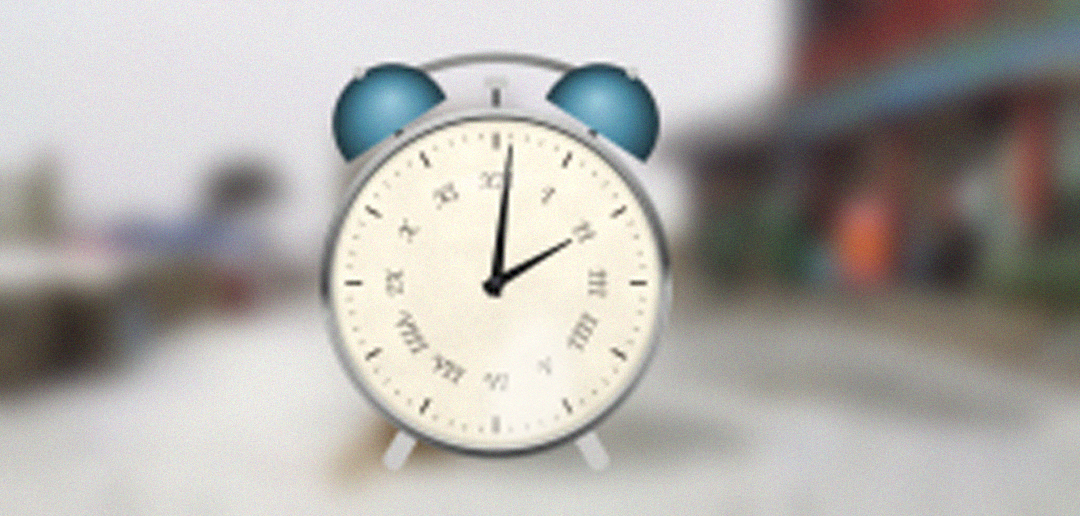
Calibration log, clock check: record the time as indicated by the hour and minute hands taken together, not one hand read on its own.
2:01
